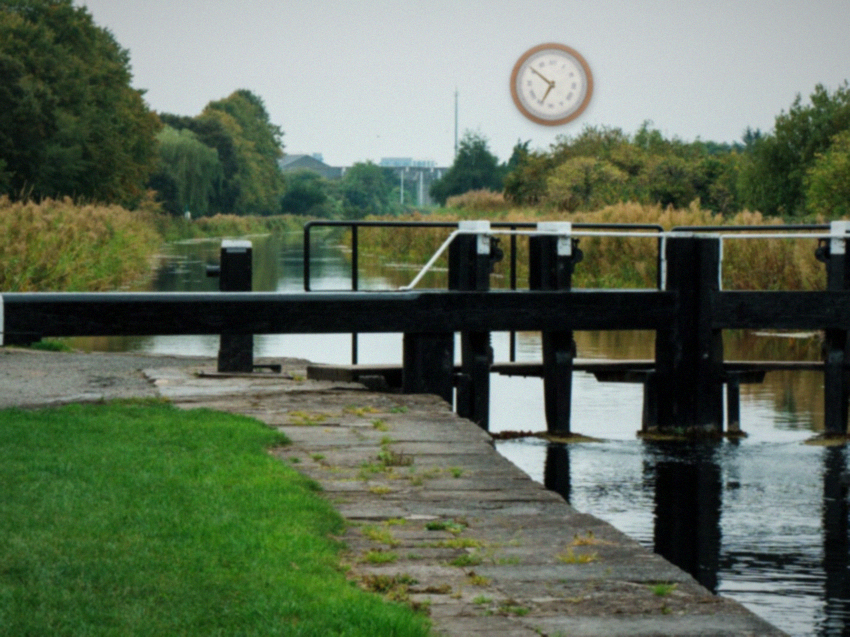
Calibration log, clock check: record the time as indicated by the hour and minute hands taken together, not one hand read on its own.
6:51
